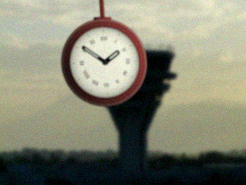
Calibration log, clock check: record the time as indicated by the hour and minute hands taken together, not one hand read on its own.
1:51
